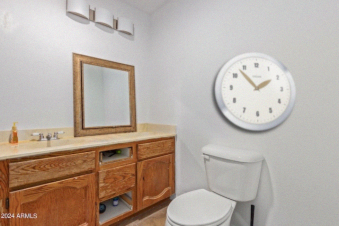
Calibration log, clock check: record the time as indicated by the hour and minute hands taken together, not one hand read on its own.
1:53
